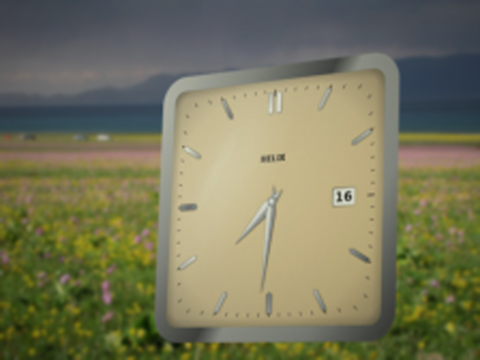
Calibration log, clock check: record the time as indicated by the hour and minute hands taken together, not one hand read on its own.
7:31
